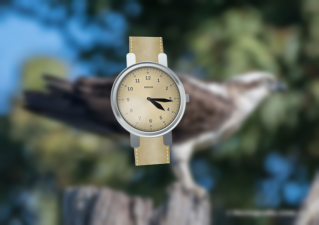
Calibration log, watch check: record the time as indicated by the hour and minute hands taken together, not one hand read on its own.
4:16
